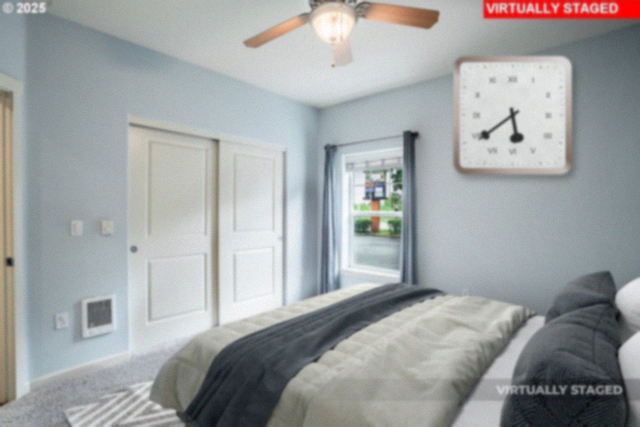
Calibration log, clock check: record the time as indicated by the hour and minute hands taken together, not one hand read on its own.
5:39
